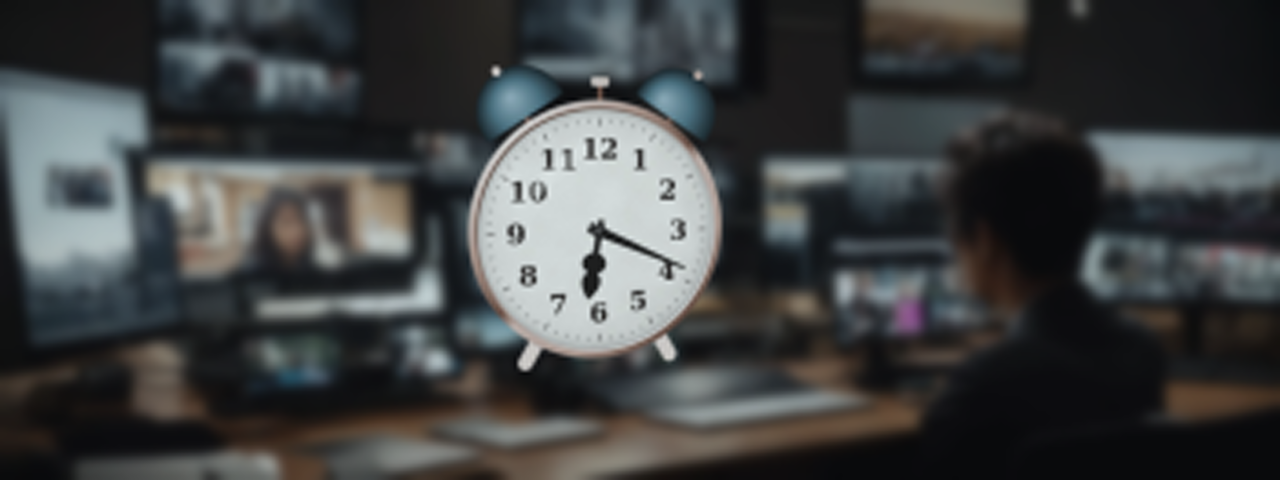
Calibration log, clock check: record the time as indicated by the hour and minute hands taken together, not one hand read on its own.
6:19
